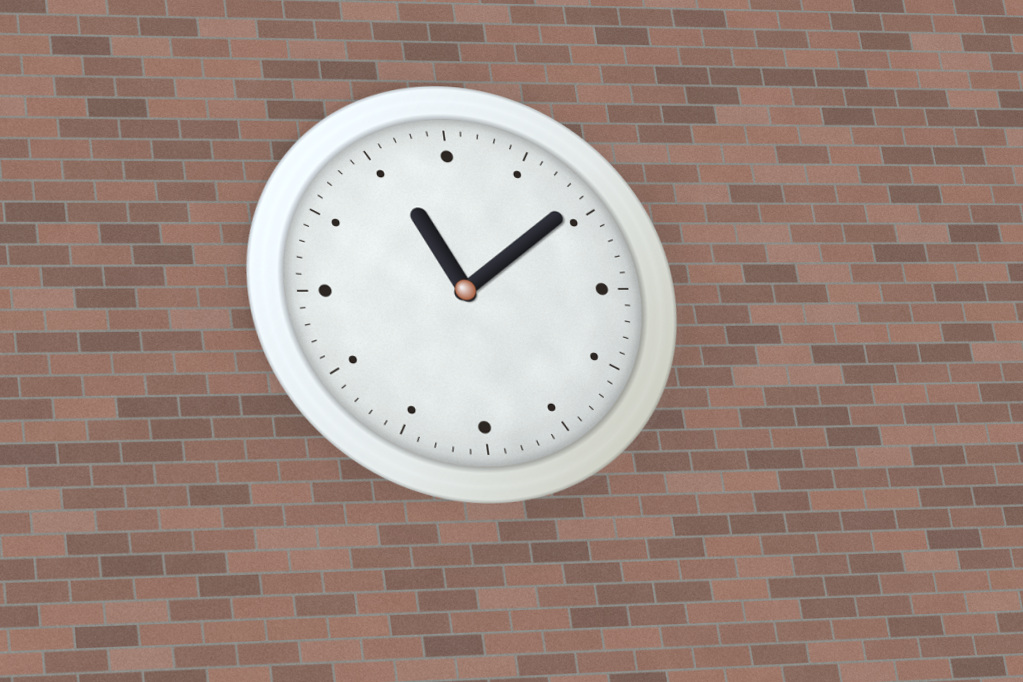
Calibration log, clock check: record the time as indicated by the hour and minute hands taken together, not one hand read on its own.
11:09
